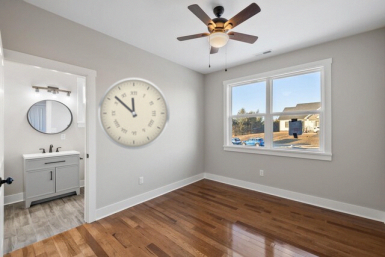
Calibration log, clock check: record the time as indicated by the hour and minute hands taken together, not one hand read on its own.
11:52
